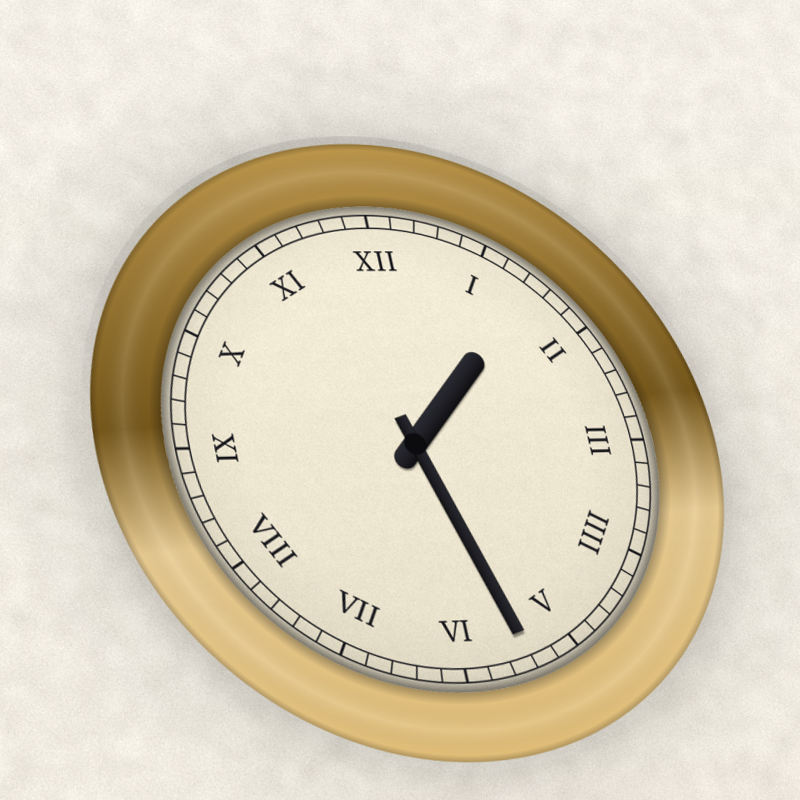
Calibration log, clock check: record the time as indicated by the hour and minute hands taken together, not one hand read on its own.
1:27
